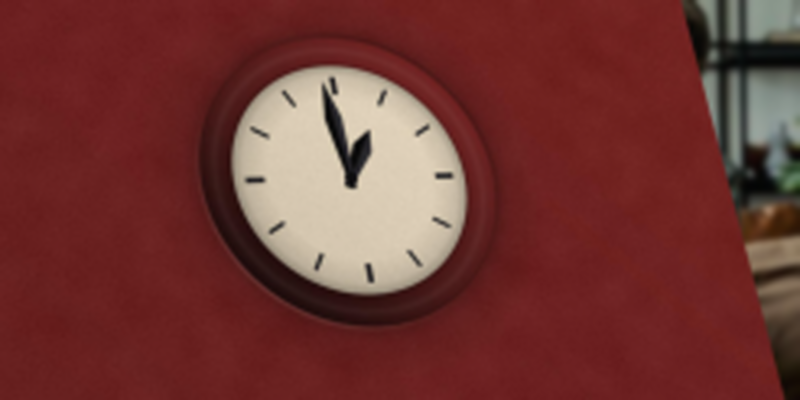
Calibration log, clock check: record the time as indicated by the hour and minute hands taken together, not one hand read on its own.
12:59
